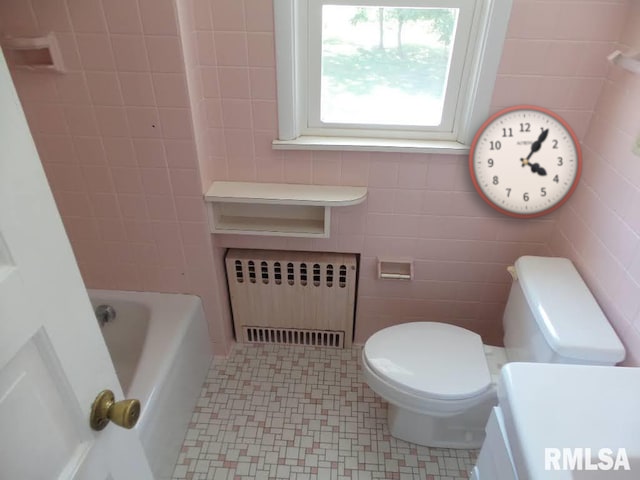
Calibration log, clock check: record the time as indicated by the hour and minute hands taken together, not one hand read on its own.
4:06
